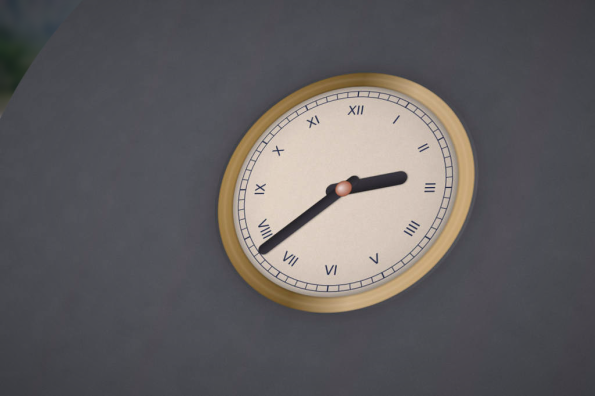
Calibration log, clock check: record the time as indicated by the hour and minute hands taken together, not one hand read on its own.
2:38
